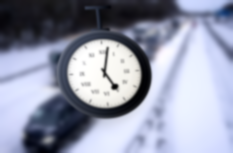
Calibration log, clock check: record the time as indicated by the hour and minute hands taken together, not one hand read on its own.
5:02
